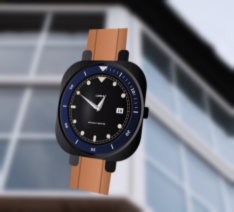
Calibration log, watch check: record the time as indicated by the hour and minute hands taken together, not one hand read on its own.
12:50
